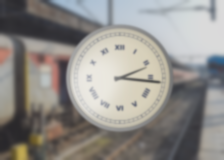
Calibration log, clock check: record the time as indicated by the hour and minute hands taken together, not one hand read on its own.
2:16
